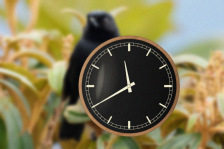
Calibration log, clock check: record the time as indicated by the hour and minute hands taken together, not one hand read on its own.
11:40
